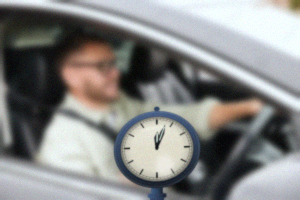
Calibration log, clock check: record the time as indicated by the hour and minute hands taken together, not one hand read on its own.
12:03
